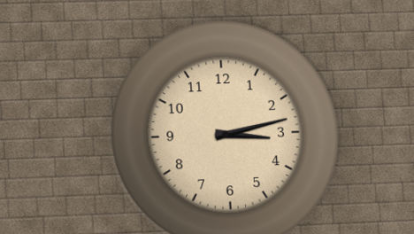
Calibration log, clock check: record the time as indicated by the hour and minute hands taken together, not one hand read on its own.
3:13
